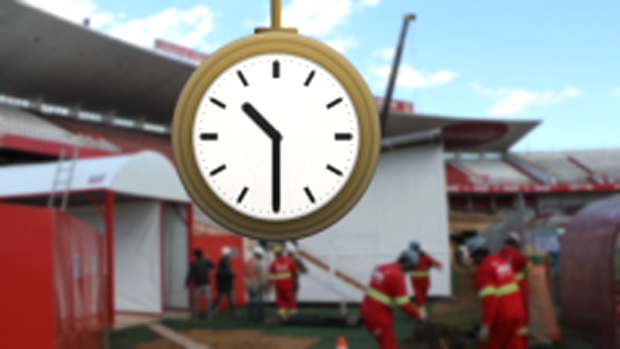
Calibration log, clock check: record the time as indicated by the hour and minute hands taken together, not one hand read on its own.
10:30
